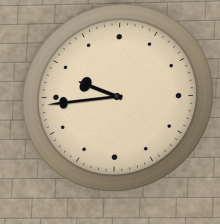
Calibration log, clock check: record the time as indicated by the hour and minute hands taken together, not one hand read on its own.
9:44
